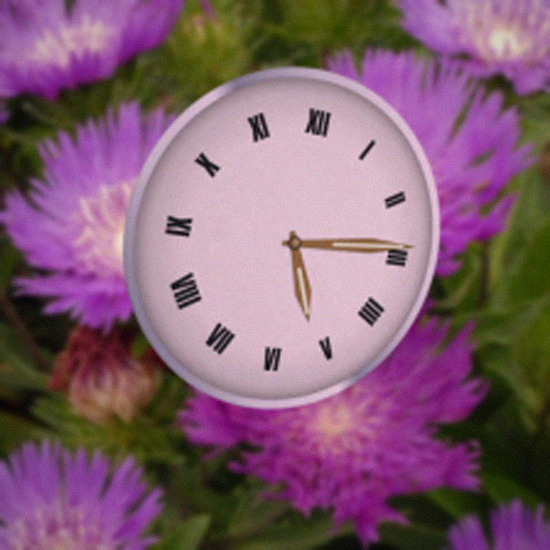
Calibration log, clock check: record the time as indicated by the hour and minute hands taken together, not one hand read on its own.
5:14
